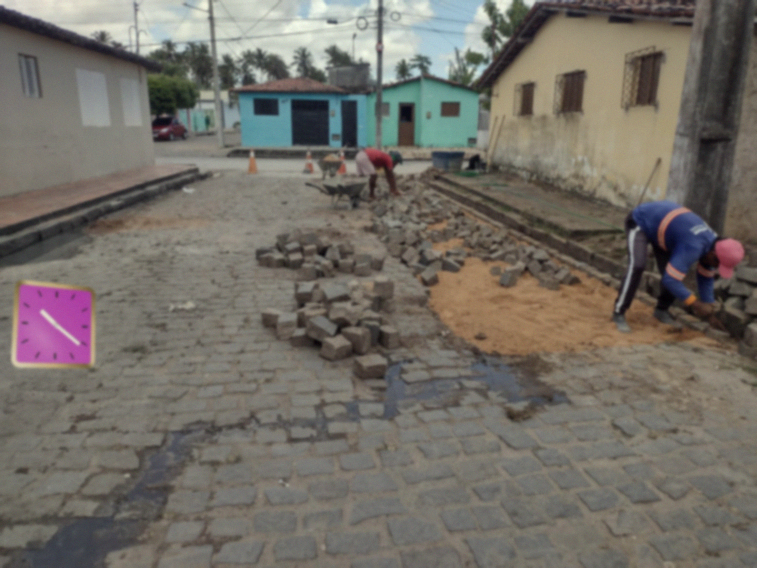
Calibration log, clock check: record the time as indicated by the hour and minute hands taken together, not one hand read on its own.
10:21
